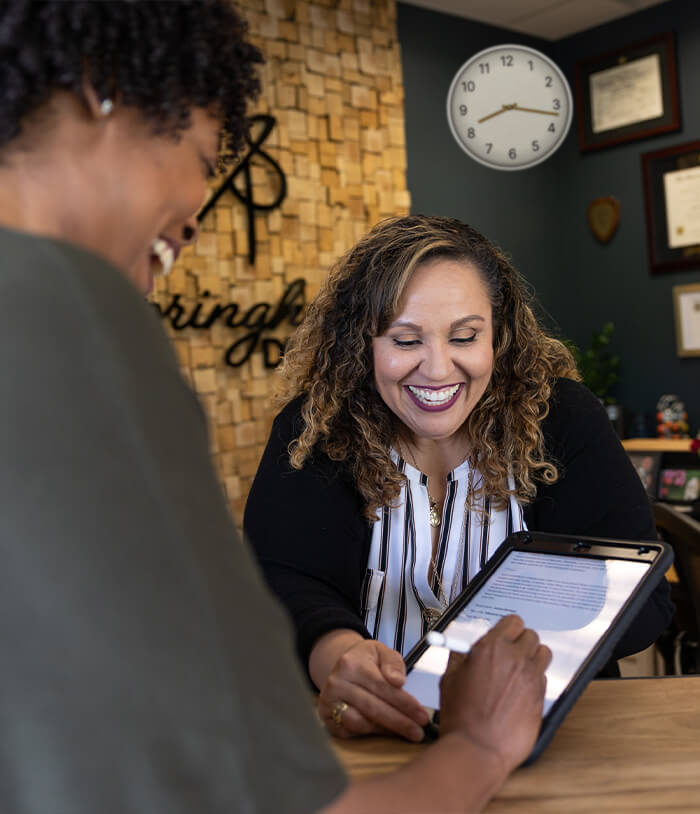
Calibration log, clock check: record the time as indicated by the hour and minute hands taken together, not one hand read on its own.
8:17
